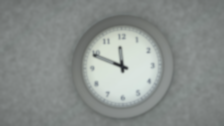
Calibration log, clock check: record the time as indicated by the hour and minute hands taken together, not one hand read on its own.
11:49
